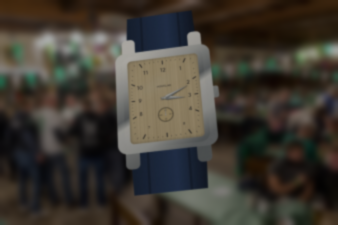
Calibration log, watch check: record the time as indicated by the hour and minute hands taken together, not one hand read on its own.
3:11
